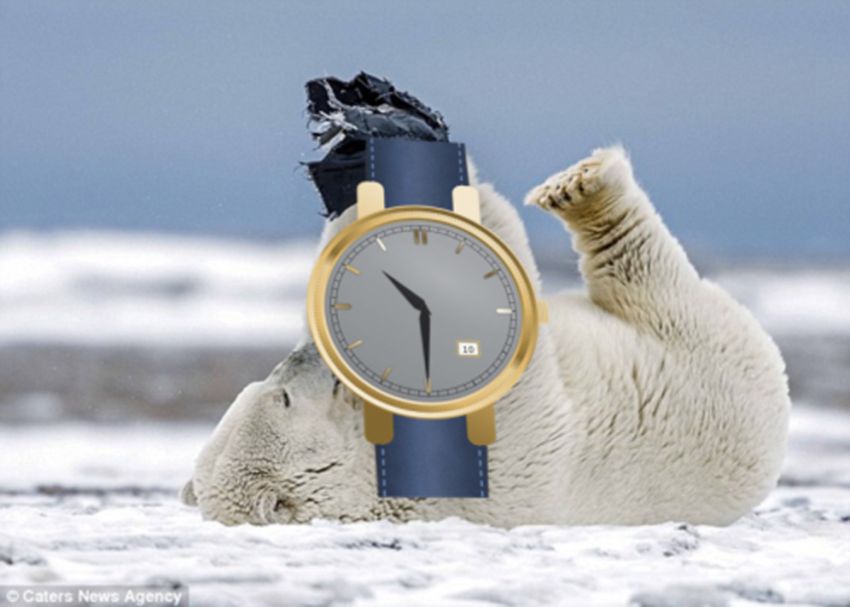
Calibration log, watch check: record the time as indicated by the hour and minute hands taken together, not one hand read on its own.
10:30
